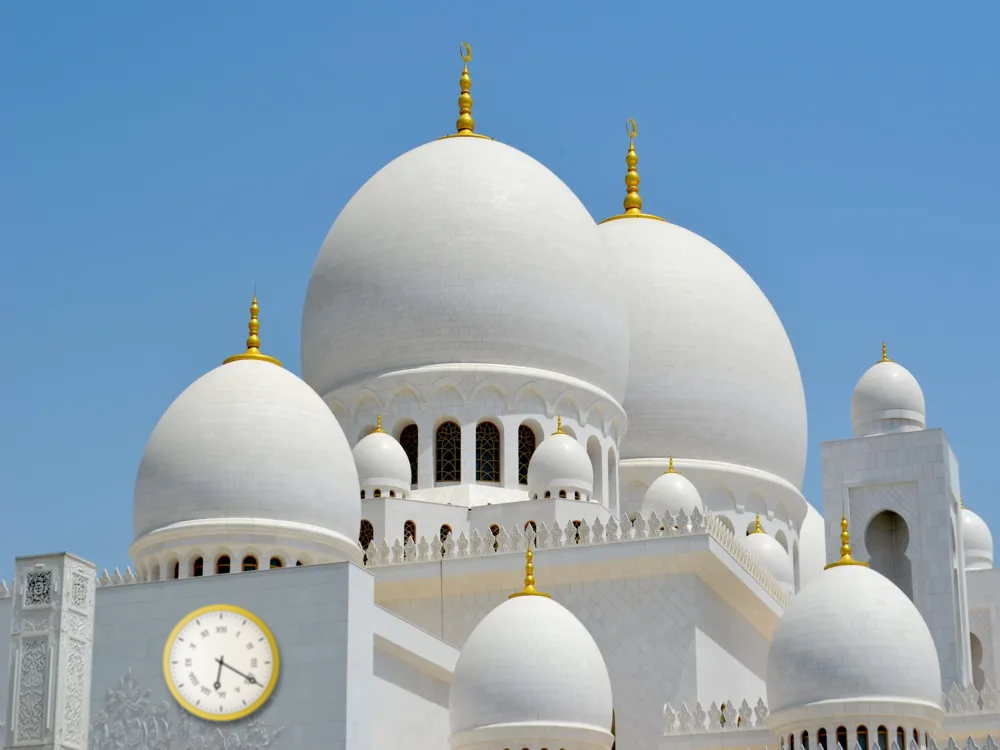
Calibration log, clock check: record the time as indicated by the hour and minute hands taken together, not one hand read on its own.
6:20
